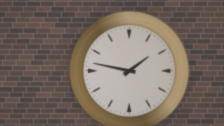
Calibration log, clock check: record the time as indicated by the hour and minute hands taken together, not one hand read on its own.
1:47
